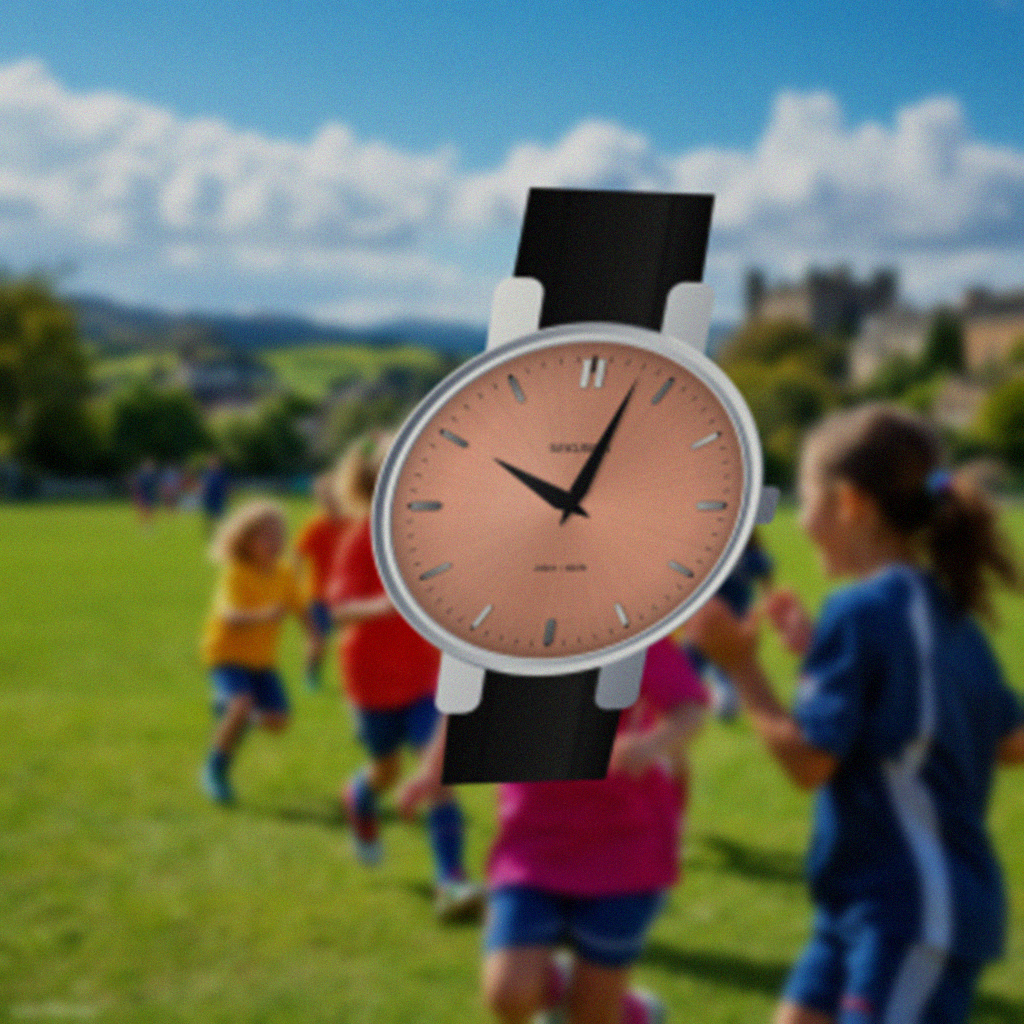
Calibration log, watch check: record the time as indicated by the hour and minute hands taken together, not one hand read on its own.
10:03
